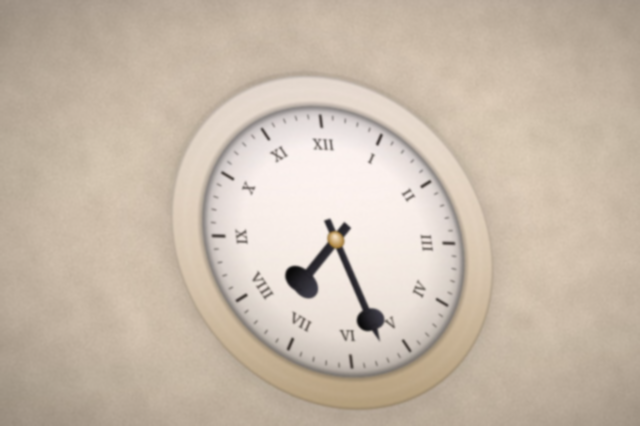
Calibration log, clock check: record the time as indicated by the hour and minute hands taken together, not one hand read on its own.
7:27
